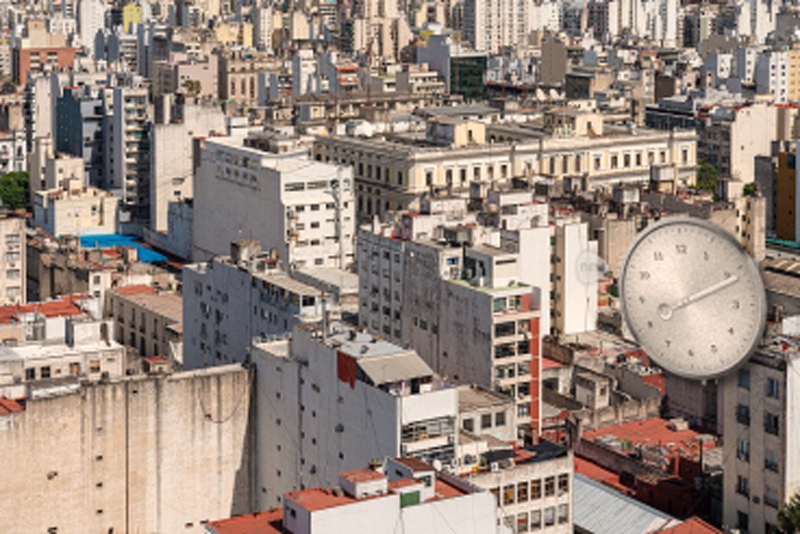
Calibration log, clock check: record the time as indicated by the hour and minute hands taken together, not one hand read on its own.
8:11
